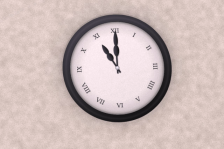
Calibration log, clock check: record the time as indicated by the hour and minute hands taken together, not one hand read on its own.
11:00
